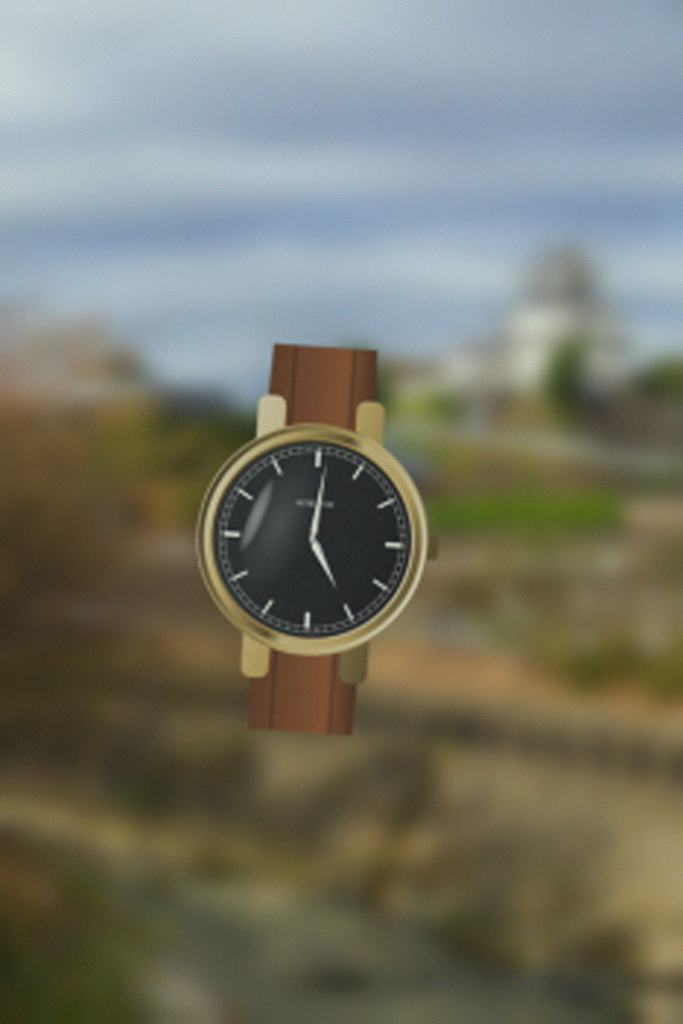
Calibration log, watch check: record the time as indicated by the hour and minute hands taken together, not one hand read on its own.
5:01
